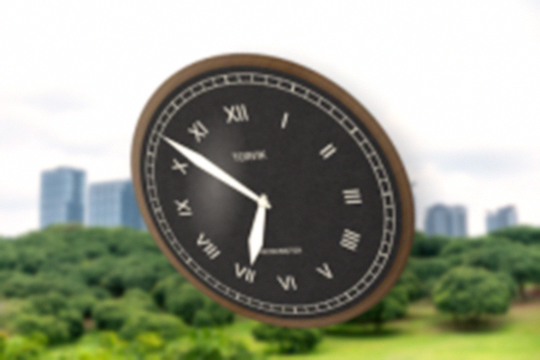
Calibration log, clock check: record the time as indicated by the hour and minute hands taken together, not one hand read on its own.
6:52
